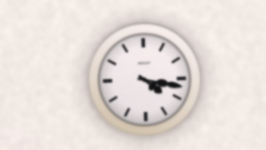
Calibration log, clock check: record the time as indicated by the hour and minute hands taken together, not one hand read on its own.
4:17
